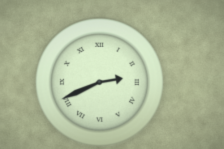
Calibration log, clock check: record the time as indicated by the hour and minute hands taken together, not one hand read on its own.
2:41
